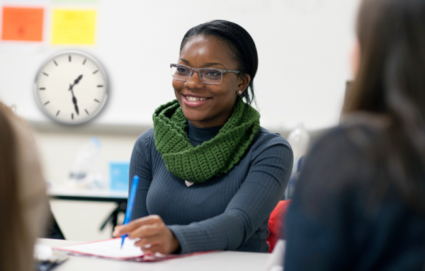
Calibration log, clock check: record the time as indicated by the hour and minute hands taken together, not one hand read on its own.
1:28
